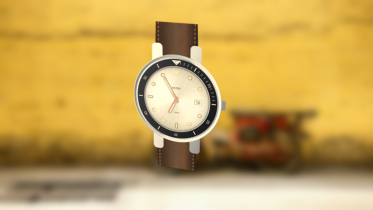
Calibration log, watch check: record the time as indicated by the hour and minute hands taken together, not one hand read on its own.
6:55
